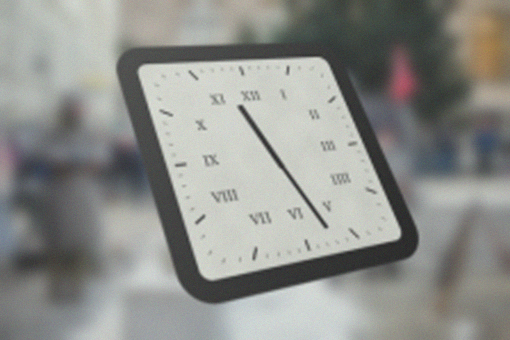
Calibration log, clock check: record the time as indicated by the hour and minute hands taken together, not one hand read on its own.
11:27
